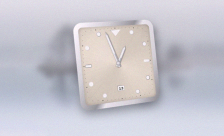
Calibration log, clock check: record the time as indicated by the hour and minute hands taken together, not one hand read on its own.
12:57
